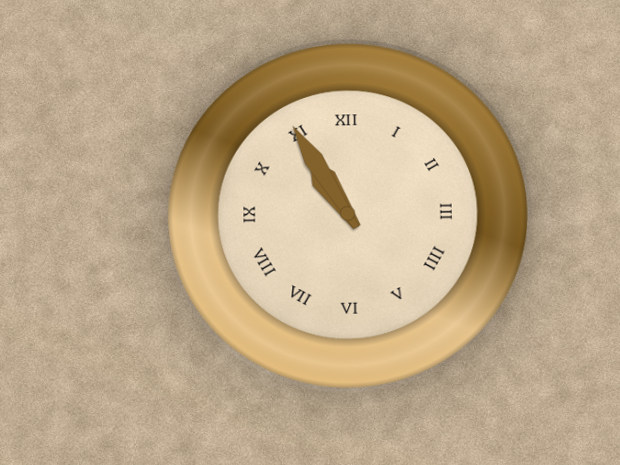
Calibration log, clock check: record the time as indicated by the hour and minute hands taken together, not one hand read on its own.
10:55
